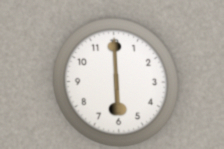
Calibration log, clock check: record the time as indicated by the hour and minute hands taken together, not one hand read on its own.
6:00
